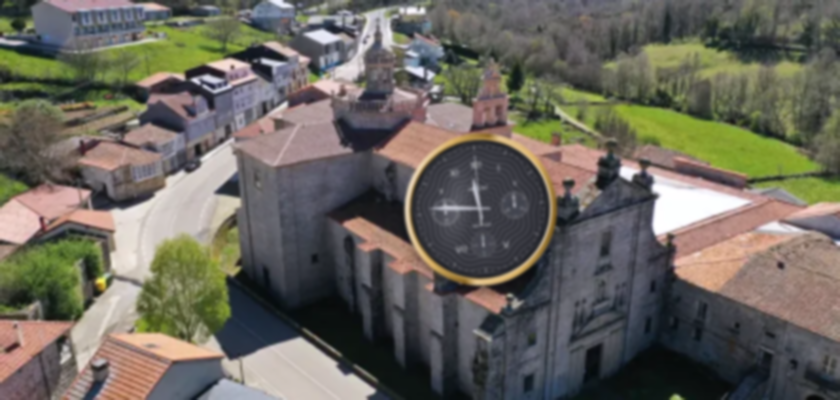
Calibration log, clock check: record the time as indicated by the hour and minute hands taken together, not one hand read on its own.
11:46
